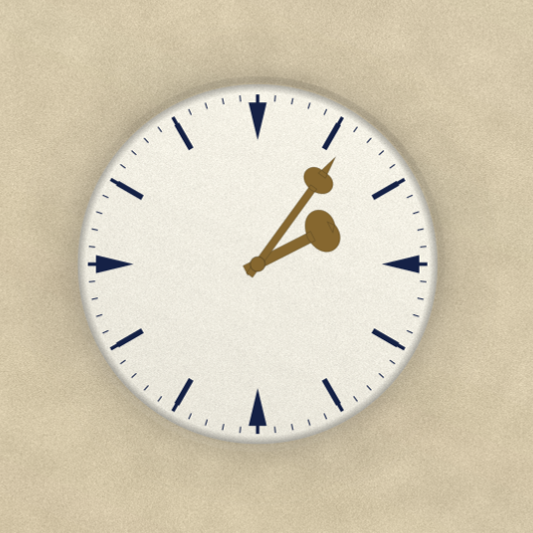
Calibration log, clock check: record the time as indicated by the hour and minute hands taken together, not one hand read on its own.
2:06
